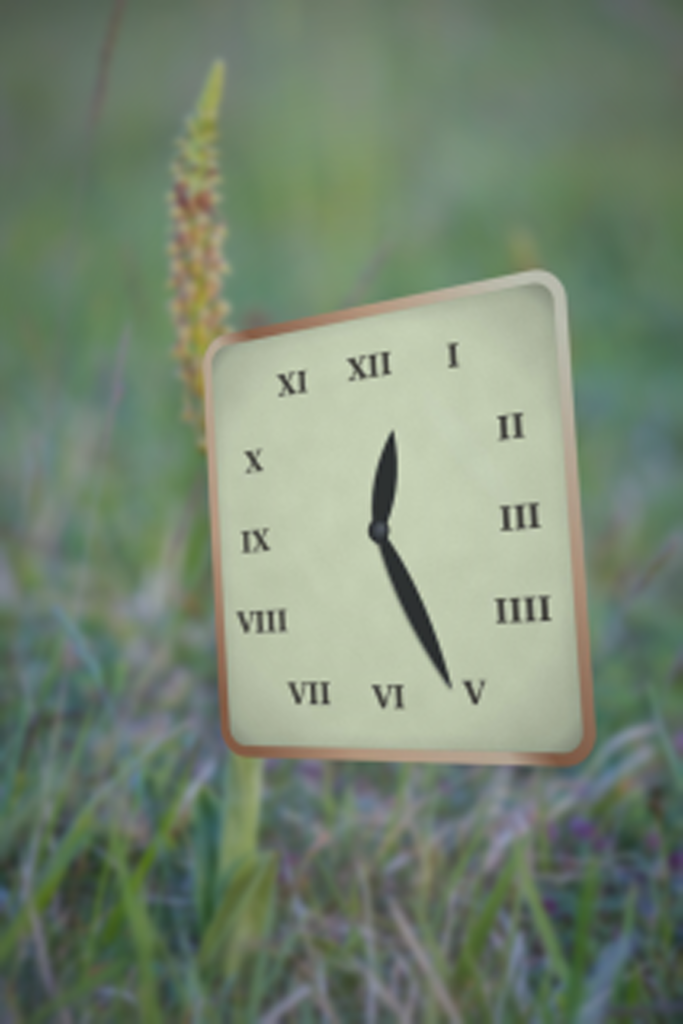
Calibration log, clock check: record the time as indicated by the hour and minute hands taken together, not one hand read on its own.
12:26
